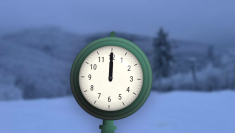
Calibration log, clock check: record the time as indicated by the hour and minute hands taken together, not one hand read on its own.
12:00
